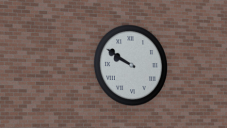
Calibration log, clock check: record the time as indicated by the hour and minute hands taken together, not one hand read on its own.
9:50
